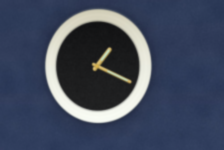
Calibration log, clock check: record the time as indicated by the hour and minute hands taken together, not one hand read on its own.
1:19
